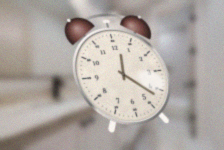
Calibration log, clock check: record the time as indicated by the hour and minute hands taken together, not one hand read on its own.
12:22
